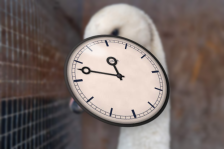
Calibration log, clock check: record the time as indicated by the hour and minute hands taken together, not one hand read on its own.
11:48
